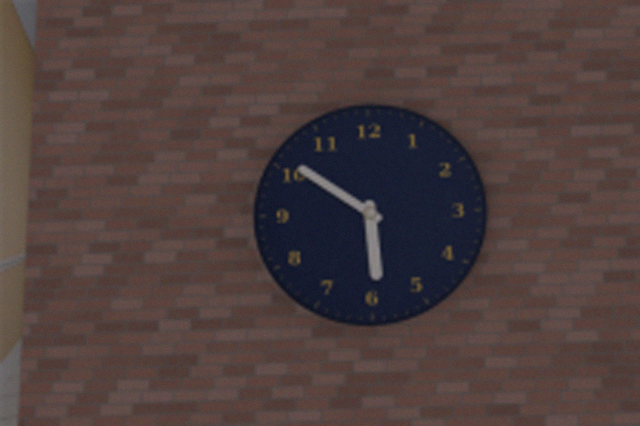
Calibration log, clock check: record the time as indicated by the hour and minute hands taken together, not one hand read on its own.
5:51
